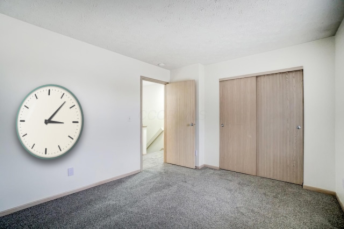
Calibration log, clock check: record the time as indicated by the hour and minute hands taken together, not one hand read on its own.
3:07
